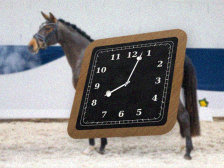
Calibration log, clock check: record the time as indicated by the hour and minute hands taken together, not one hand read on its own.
8:03
